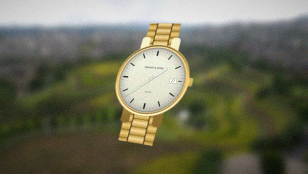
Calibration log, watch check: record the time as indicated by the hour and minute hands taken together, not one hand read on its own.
1:38
